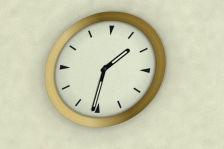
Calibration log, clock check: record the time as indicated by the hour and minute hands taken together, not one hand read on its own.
1:31
